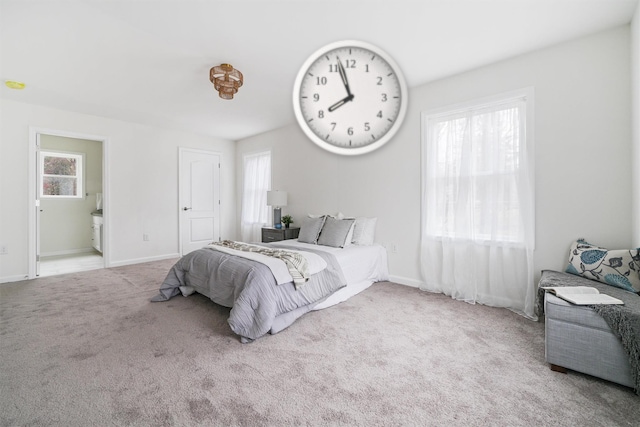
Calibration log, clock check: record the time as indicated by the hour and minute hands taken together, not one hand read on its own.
7:57
